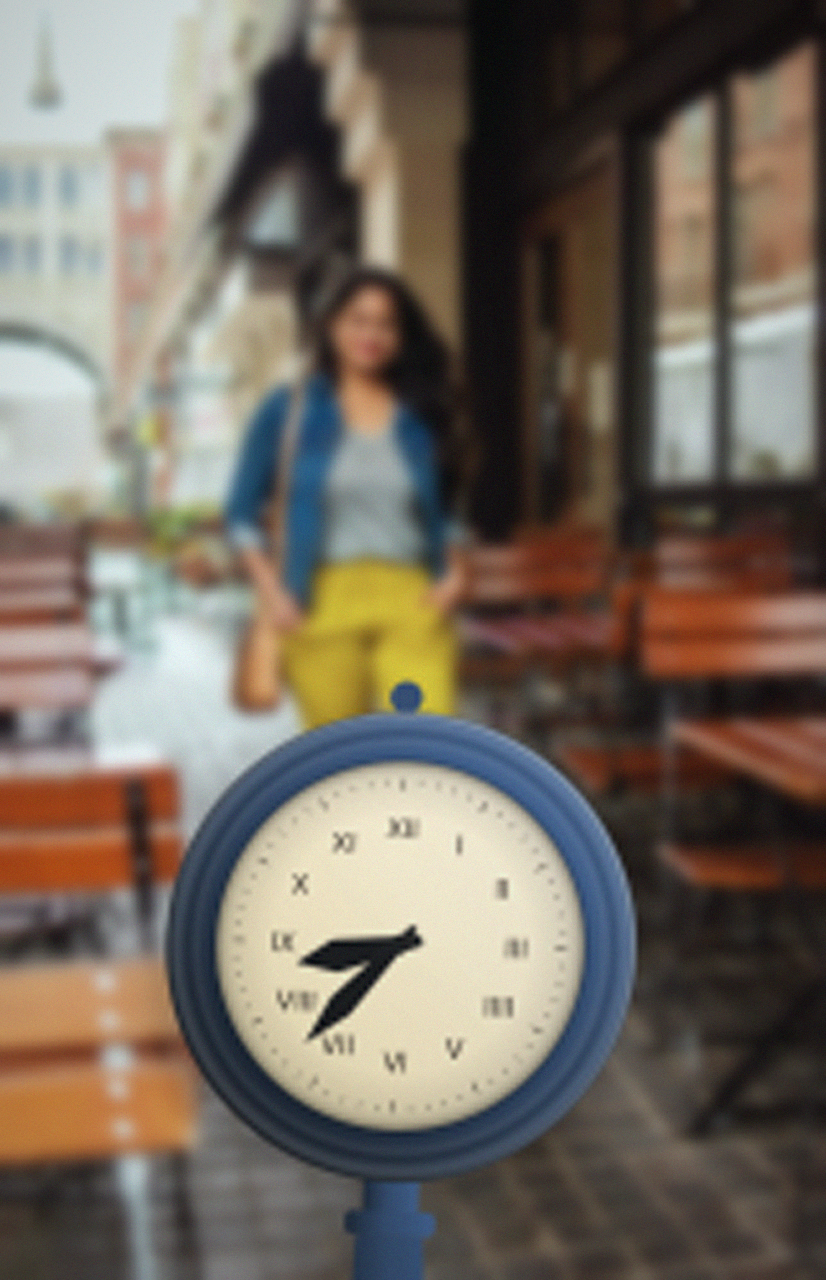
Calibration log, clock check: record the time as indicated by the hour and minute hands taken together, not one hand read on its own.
8:37
